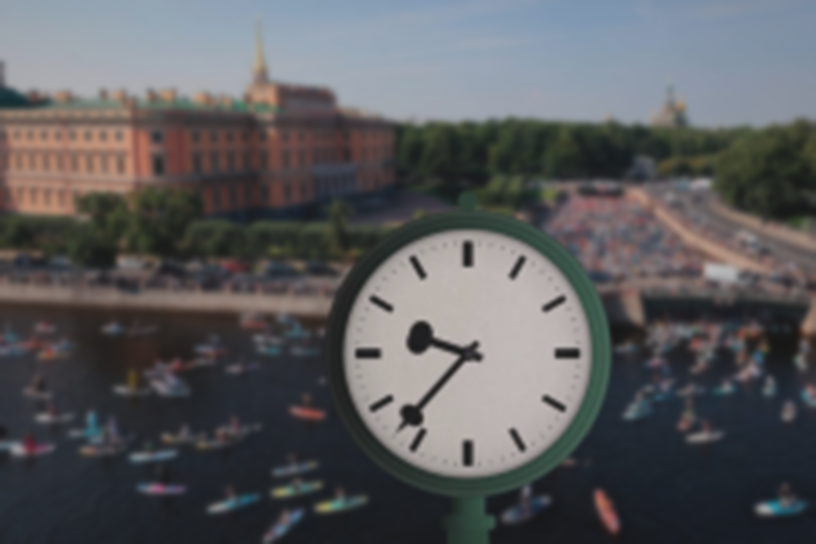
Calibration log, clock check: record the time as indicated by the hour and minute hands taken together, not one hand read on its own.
9:37
